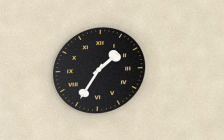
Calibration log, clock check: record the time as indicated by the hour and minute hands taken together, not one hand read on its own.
1:35
